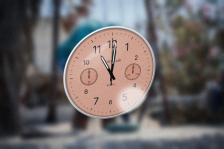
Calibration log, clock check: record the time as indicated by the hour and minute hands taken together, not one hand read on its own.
11:01
